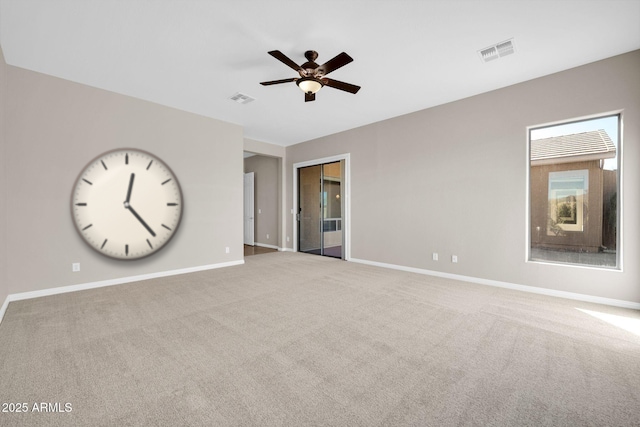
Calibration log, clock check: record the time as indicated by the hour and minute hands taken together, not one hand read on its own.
12:23
